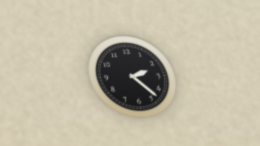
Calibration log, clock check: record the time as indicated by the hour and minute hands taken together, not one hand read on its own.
2:23
